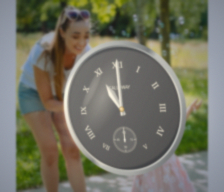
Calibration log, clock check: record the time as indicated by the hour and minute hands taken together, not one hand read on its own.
11:00
